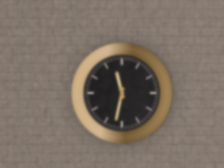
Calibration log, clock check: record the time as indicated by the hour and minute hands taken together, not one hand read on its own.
11:32
